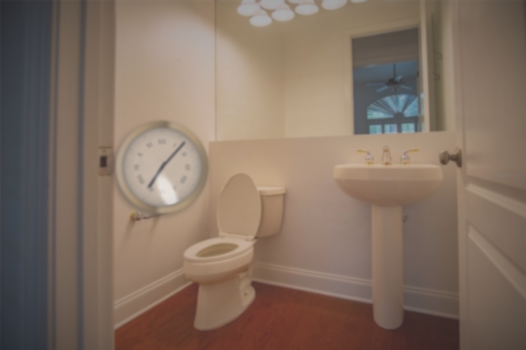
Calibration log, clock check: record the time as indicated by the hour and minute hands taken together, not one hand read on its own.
7:07
